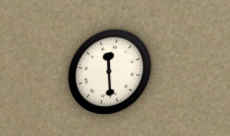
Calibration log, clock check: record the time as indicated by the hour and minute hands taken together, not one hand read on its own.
11:27
